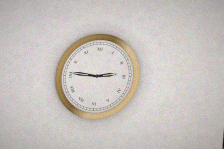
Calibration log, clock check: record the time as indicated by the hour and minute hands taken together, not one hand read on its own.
2:46
